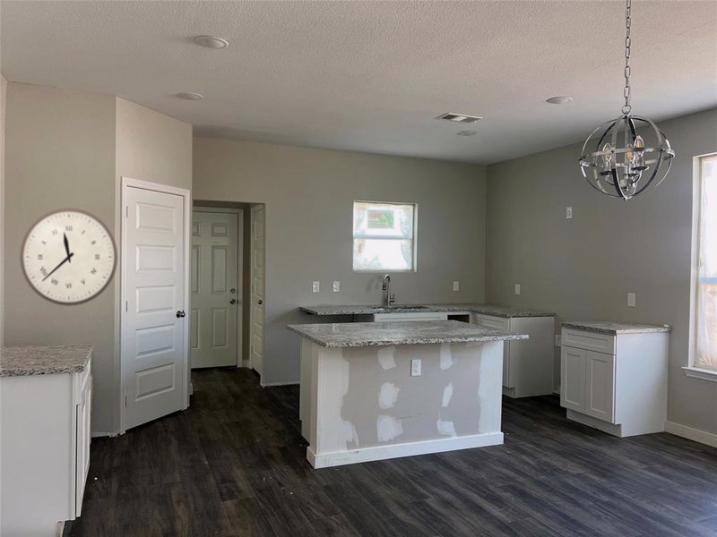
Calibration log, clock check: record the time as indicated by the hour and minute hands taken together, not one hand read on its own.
11:38
